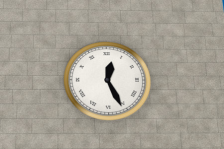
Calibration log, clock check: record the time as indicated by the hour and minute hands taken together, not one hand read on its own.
12:26
